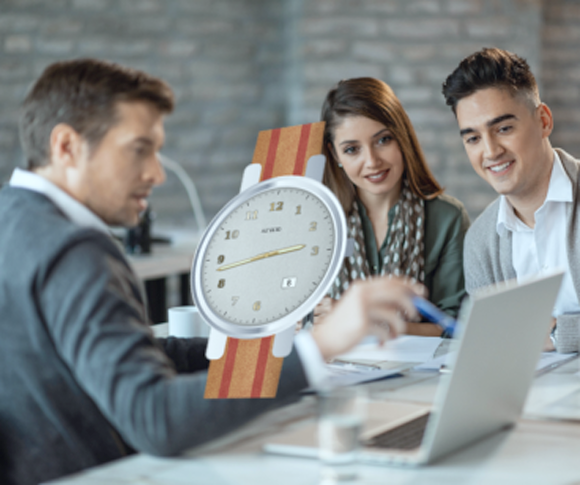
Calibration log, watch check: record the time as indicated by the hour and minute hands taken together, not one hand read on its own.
2:43
